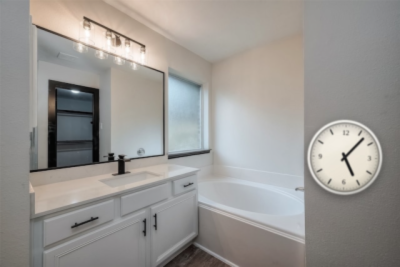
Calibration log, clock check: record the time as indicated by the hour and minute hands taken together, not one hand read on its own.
5:07
